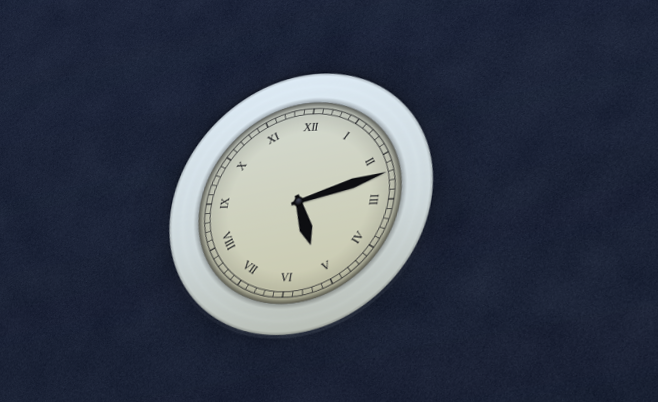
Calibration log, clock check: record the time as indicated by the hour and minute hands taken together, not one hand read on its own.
5:12
